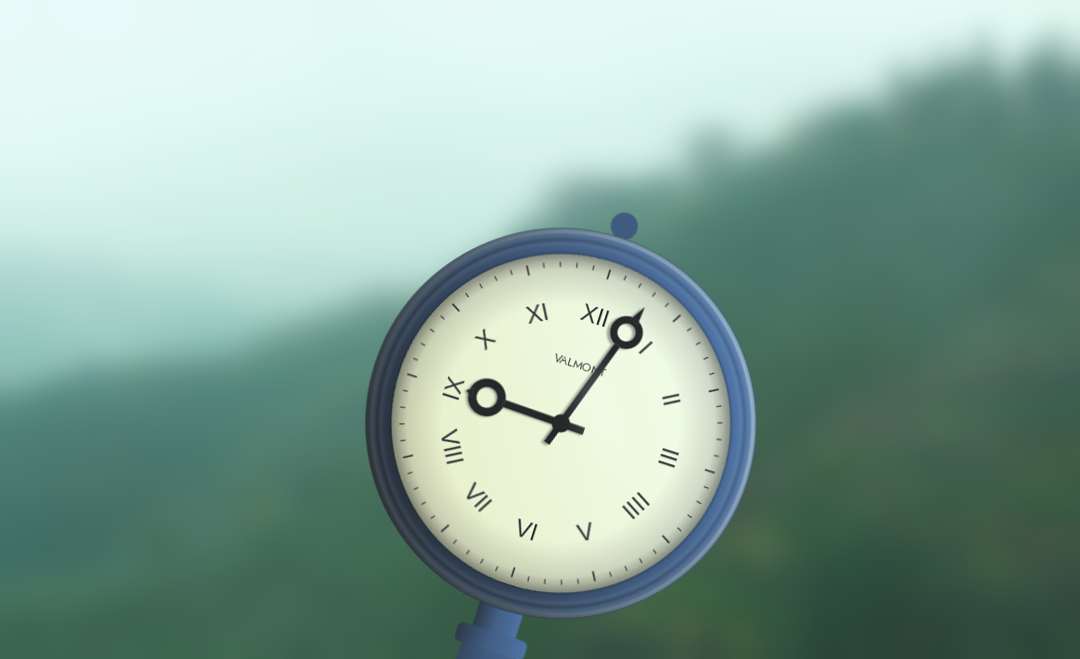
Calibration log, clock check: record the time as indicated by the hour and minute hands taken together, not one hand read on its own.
9:03
